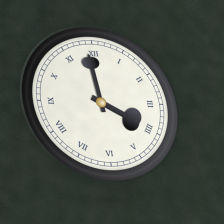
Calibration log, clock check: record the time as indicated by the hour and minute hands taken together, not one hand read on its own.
3:59
